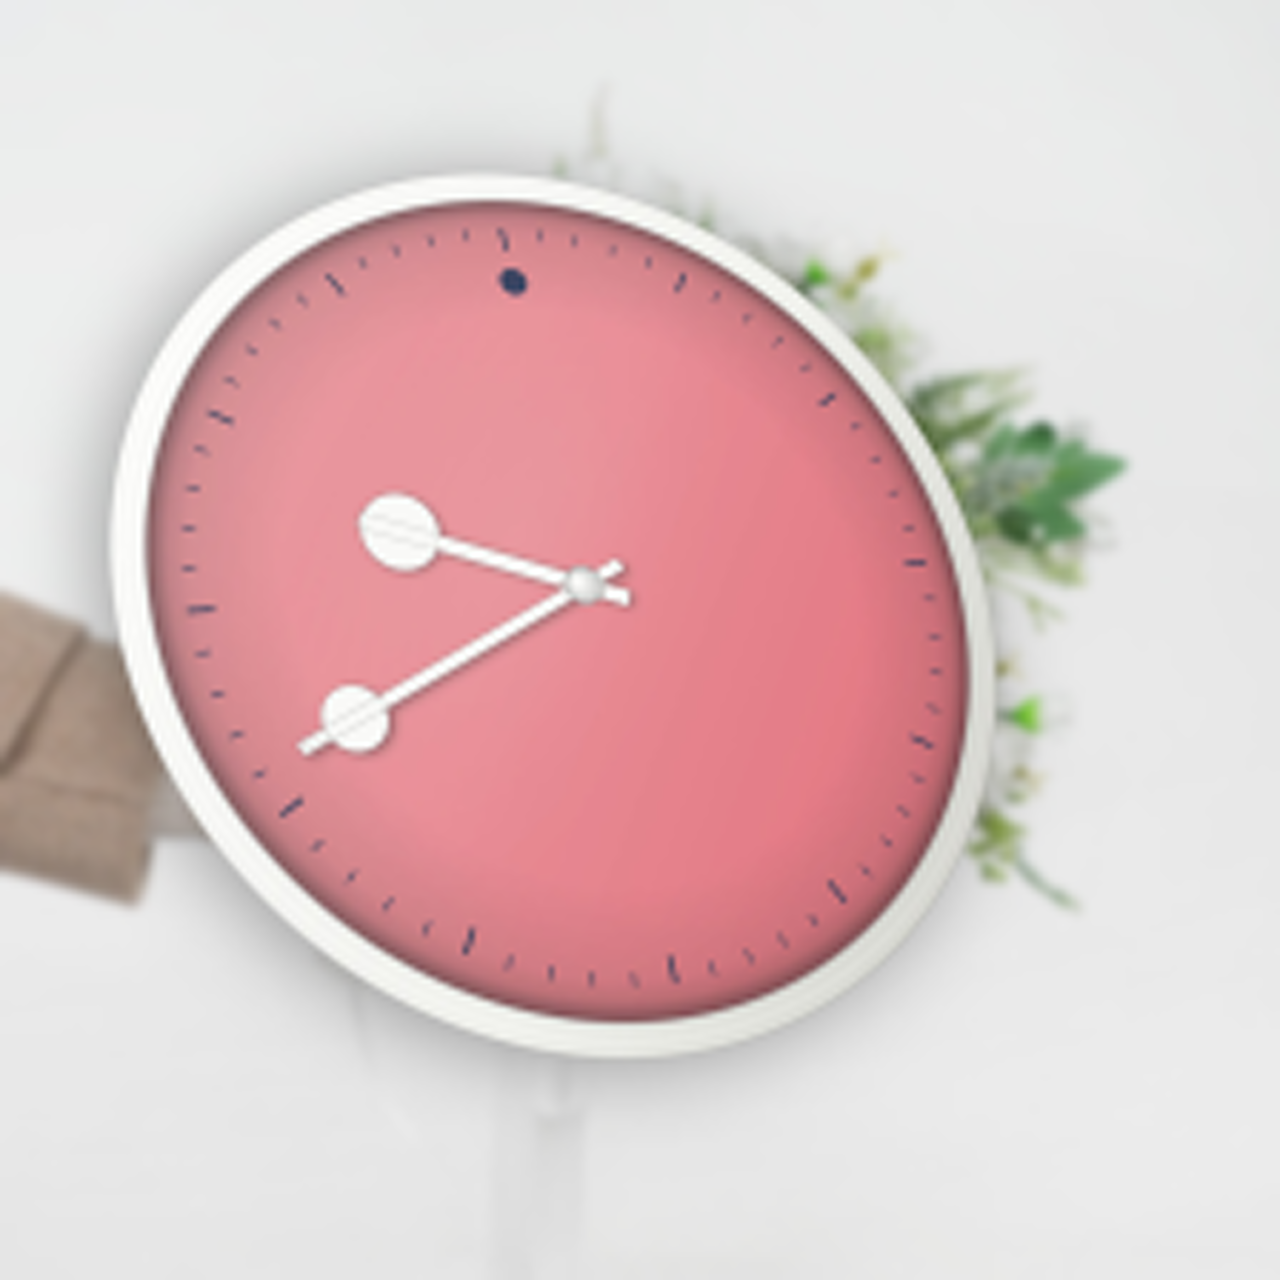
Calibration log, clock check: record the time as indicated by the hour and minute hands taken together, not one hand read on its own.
9:41
